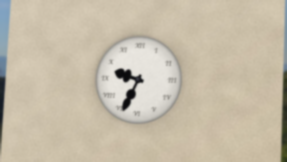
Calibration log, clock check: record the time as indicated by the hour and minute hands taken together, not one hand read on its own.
9:34
